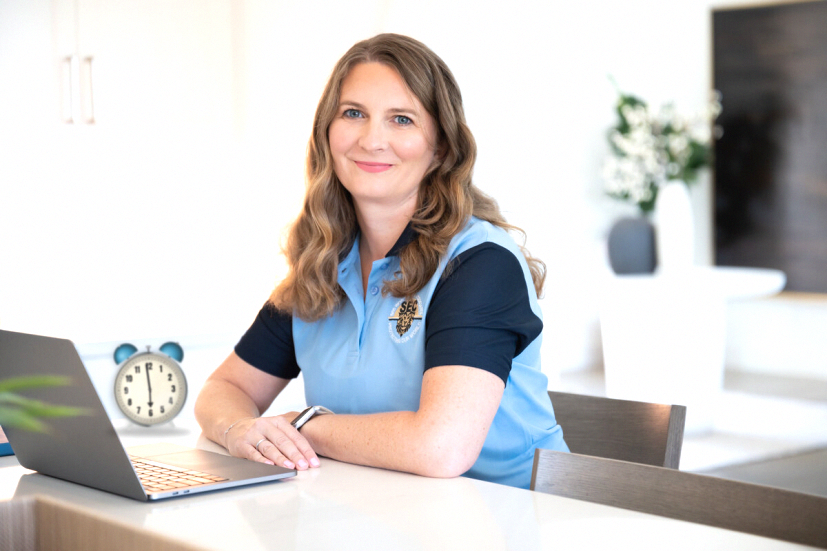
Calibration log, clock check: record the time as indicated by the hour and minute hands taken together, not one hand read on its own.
5:59
